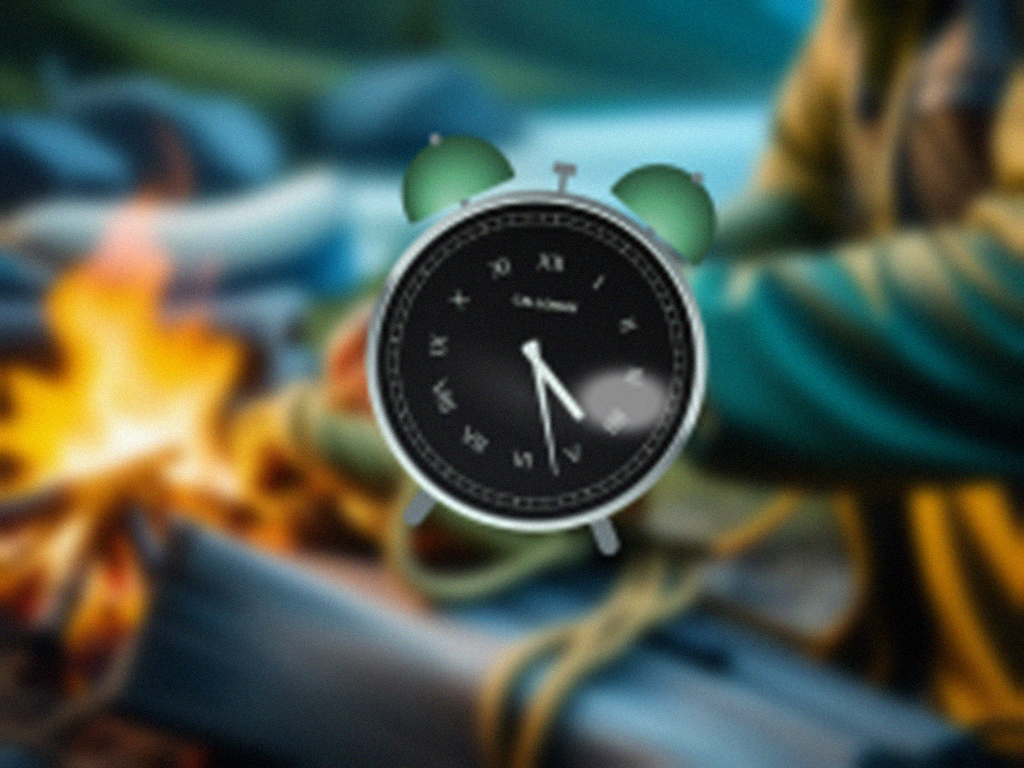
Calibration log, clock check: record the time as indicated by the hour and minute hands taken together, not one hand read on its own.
4:27
